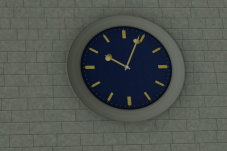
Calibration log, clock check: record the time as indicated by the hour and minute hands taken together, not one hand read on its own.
10:04
